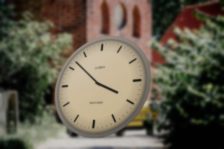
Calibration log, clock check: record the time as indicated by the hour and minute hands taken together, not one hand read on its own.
3:52
